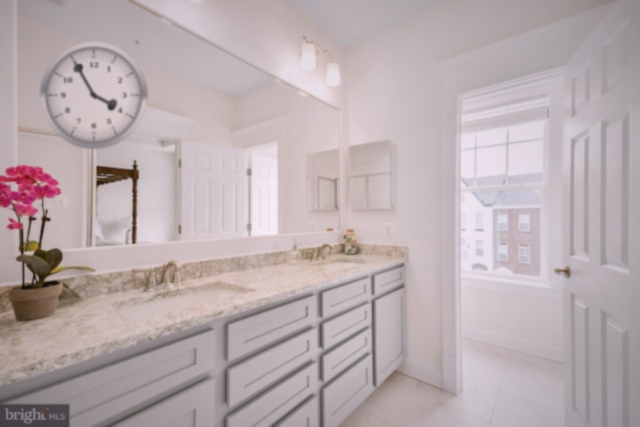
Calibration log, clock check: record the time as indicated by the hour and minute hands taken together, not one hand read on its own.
3:55
